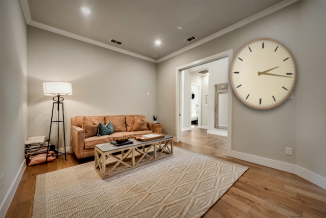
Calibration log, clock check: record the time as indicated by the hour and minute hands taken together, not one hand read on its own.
2:16
